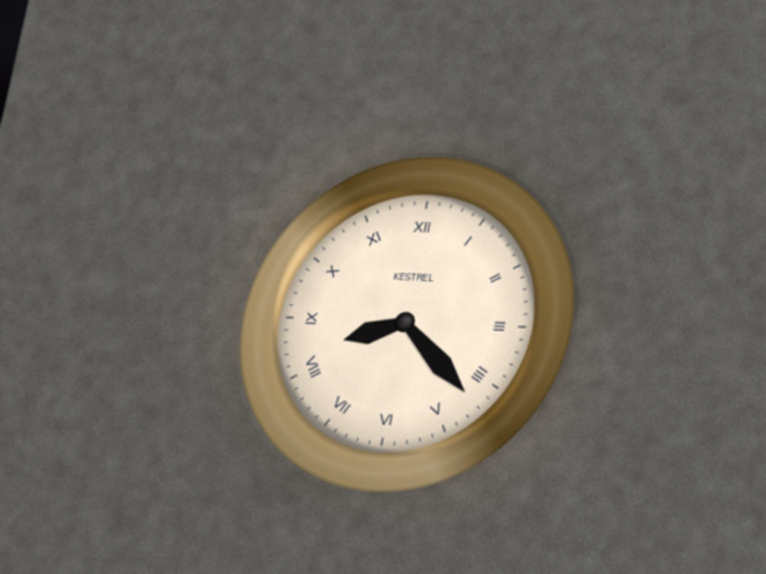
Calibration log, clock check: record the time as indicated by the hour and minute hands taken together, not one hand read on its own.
8:22
